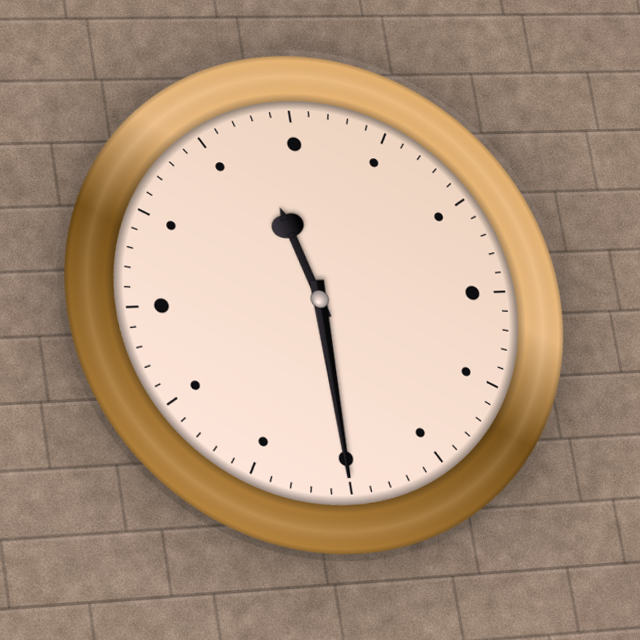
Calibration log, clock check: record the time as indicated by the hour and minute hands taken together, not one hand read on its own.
11:30
